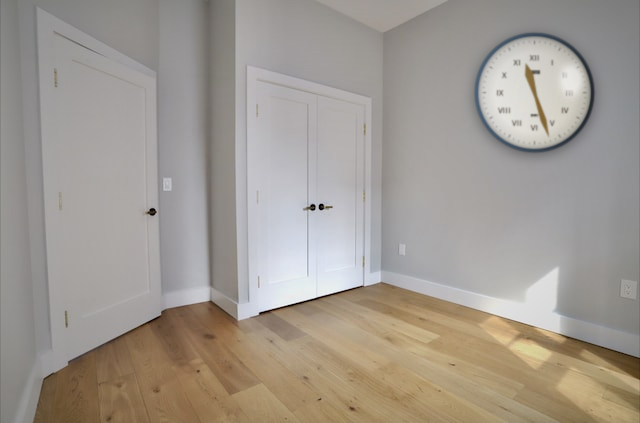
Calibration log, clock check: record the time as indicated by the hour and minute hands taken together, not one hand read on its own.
11:27
